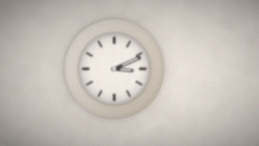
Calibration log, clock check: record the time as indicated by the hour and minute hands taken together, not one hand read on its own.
3:11
